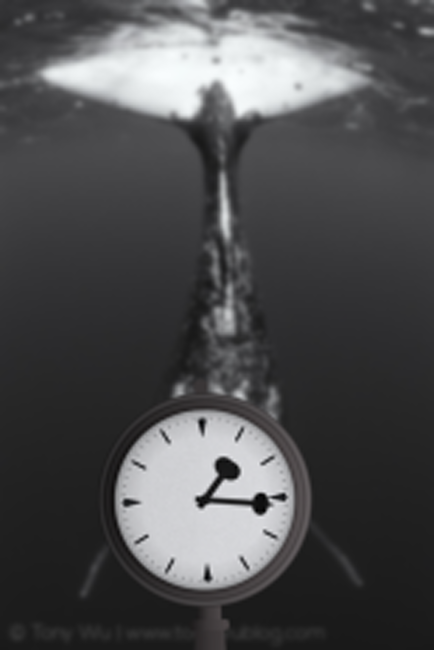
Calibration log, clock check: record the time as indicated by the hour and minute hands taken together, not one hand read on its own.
1:16
